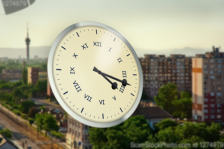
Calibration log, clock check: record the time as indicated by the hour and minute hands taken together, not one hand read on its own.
4:18
